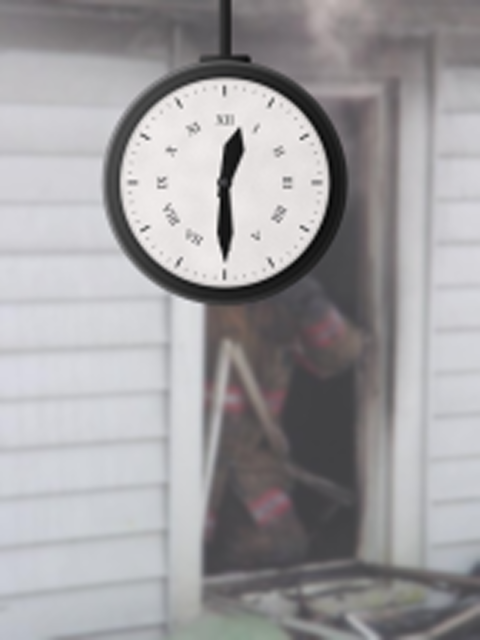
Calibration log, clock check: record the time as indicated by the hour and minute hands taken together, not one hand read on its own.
12:30
